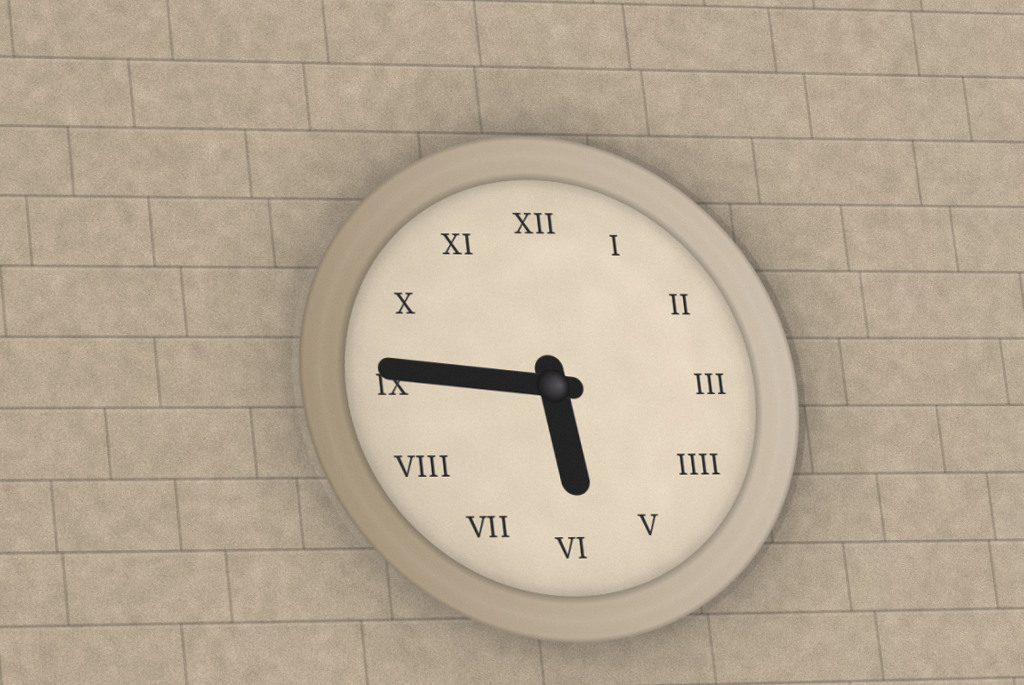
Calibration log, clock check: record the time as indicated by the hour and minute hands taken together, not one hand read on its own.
5:46
